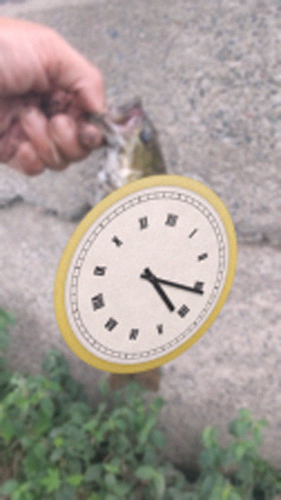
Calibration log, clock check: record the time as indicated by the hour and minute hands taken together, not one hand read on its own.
4:16
